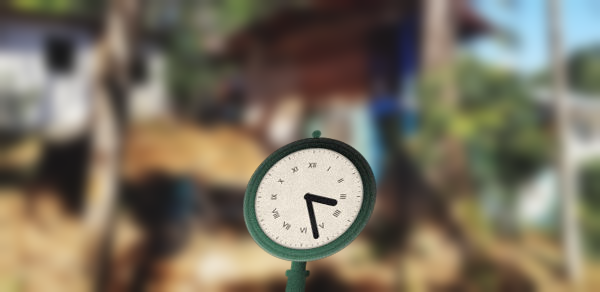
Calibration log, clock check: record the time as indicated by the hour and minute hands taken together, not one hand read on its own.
3:27
